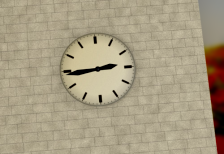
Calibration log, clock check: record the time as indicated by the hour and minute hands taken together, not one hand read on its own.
2:44
